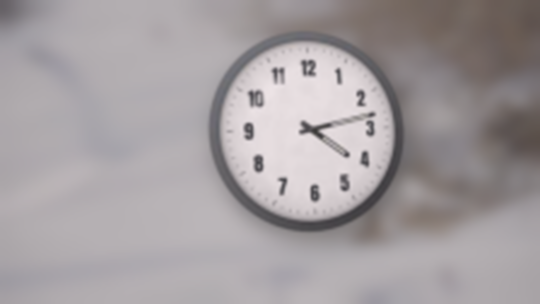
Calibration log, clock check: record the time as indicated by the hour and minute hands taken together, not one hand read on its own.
4:13
